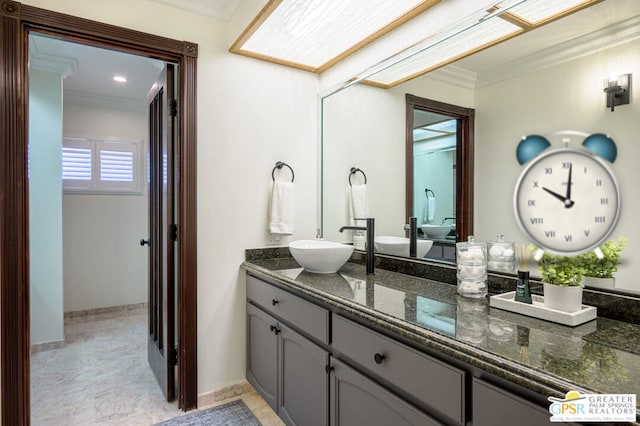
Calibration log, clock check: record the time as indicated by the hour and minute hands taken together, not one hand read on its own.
10:01
